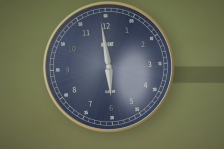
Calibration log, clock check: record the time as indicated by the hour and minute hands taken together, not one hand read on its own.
5:59
